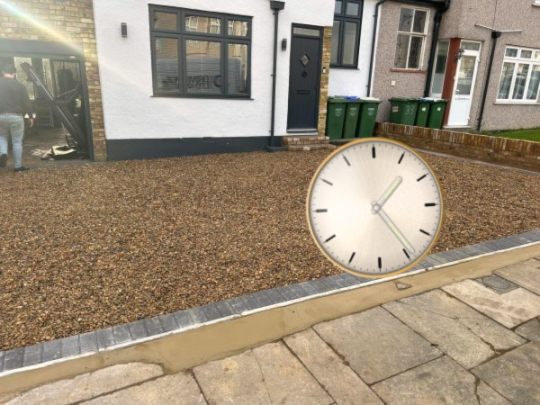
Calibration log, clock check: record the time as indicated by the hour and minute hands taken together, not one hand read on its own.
1:24
